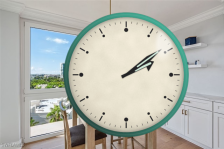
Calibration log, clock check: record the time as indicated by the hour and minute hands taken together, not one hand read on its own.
2:09
